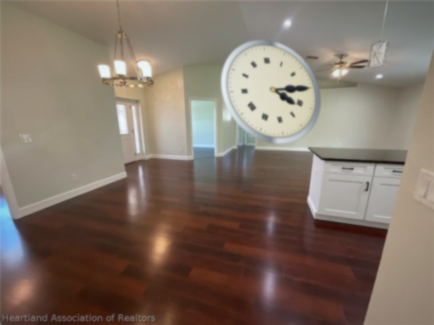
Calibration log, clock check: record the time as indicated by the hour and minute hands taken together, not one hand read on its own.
4:15
